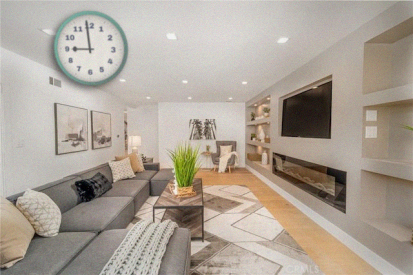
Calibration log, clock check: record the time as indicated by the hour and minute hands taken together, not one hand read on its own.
8:59
